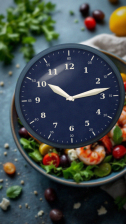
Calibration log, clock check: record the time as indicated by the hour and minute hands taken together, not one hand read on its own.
10:13
